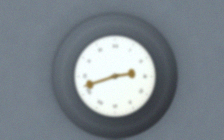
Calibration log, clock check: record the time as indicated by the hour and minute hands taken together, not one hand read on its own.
2:42
